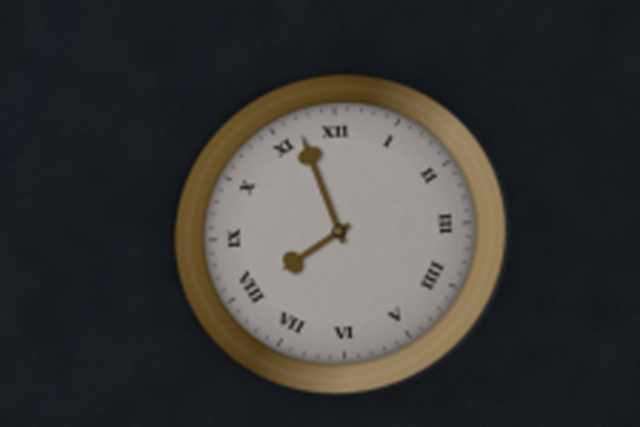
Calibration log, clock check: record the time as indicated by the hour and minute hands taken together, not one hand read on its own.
7:57
